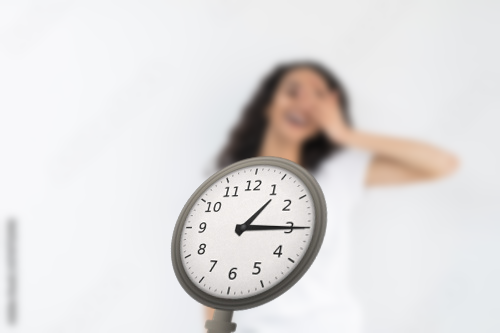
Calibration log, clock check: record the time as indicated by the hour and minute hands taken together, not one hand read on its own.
1:15
